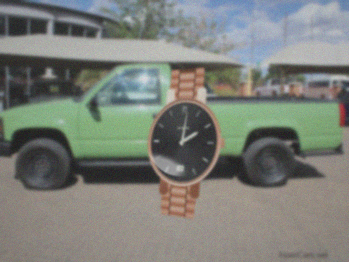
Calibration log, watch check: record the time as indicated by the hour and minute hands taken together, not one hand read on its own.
2:01
